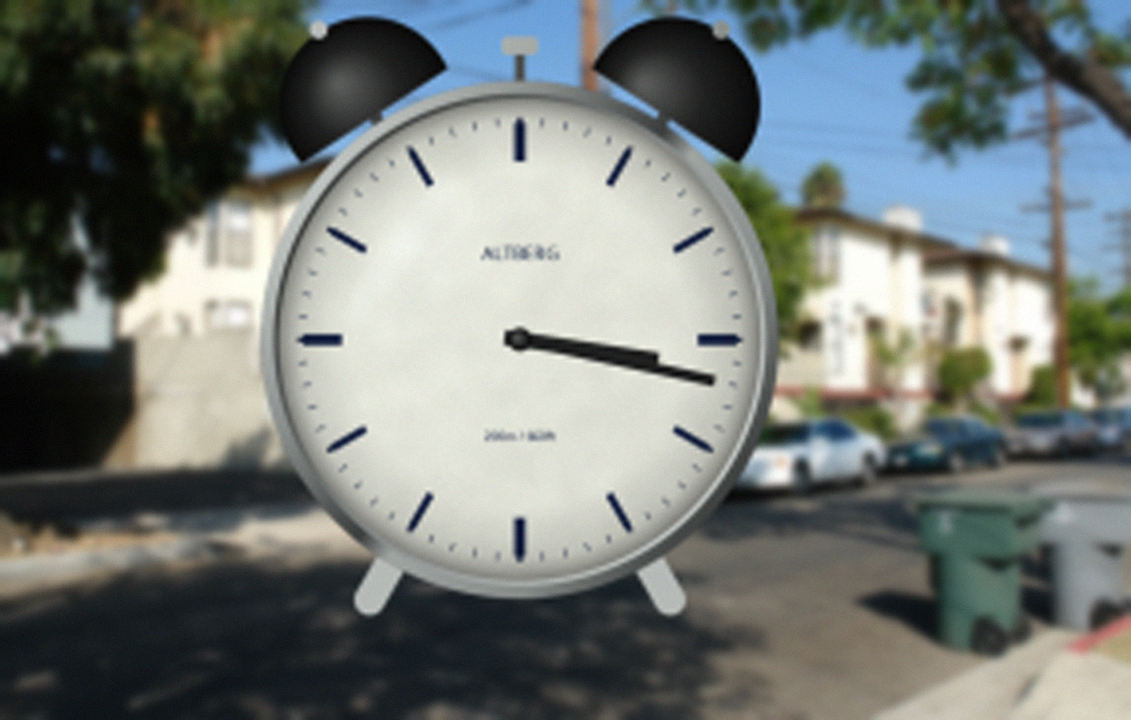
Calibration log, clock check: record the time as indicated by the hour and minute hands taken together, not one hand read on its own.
3:17
